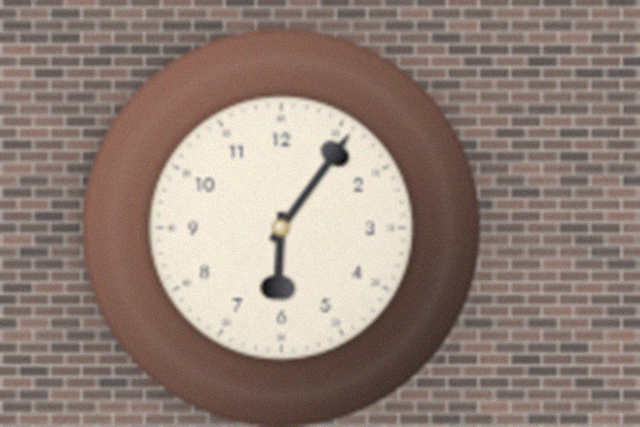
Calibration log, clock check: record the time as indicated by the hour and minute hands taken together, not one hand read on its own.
6:06
